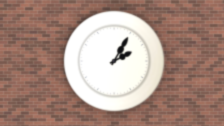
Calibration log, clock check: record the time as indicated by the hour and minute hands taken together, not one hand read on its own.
2:05
